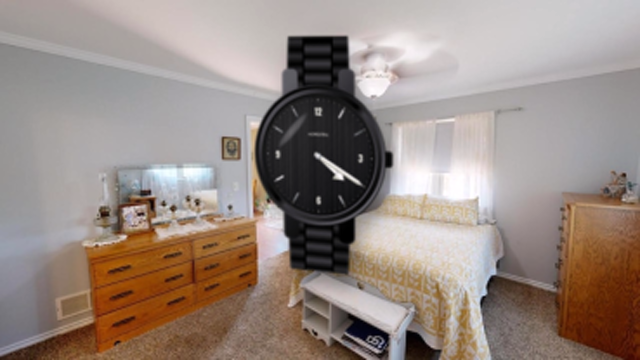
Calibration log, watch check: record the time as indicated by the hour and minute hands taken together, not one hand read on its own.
4:20
